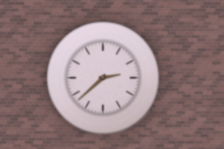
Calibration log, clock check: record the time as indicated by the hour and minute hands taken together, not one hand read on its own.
2:38
